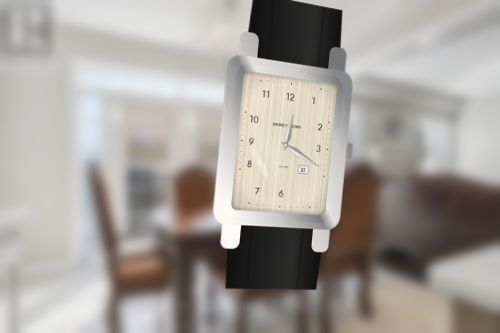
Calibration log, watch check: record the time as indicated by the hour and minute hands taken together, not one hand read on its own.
12:19
